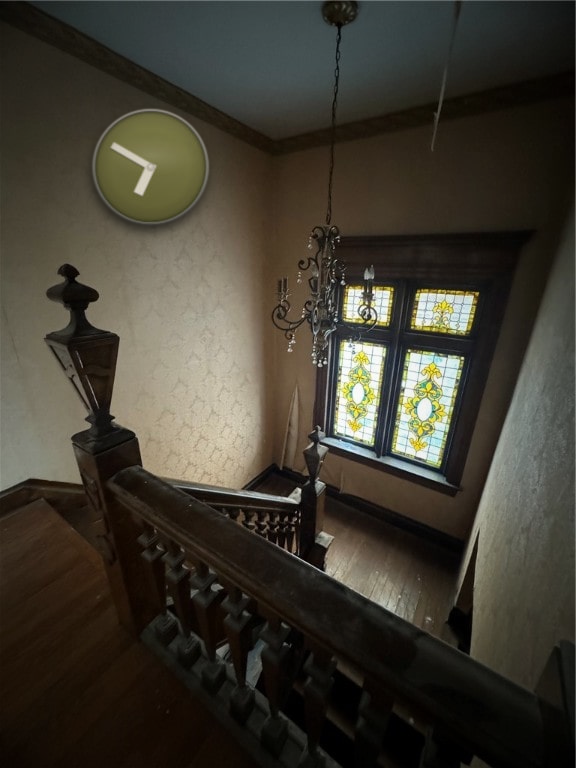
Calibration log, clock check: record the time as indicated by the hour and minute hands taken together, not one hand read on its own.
6:50
